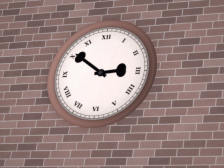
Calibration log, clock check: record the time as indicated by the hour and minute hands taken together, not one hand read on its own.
2:51
